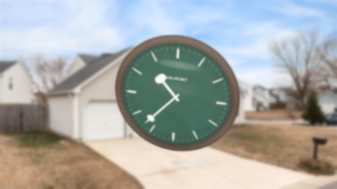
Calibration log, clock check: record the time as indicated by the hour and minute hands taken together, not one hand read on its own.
10:37
